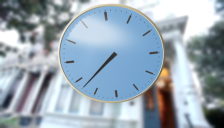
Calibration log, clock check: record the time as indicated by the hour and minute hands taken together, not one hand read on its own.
7:38
